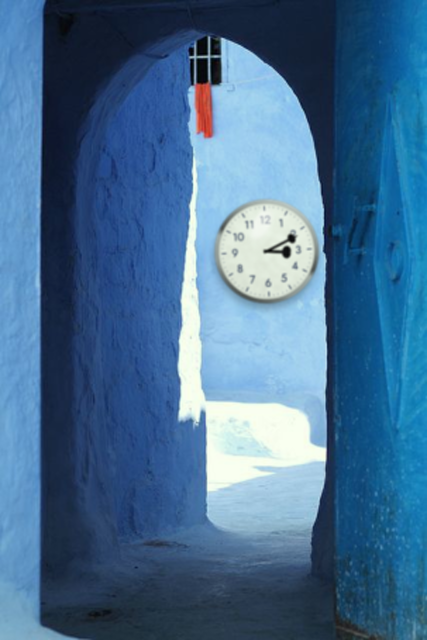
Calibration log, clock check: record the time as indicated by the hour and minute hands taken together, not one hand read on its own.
3:11
